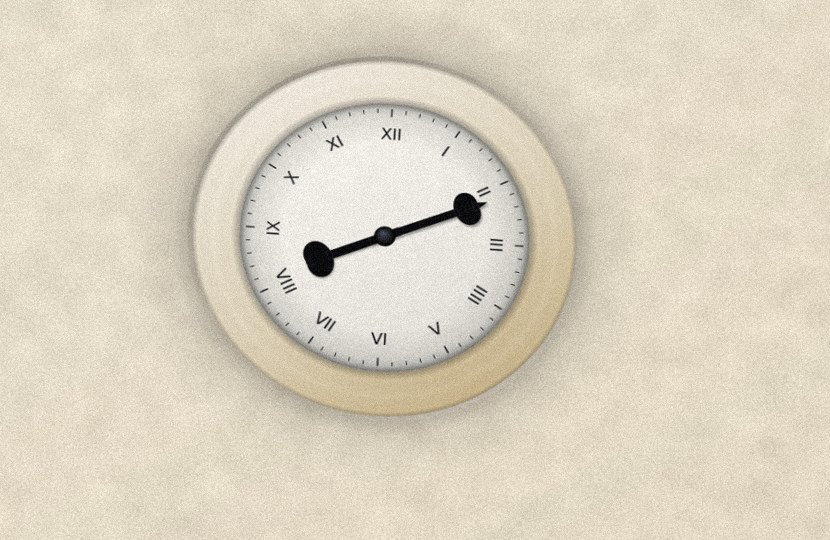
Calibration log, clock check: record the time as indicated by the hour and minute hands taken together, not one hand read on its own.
8:11
